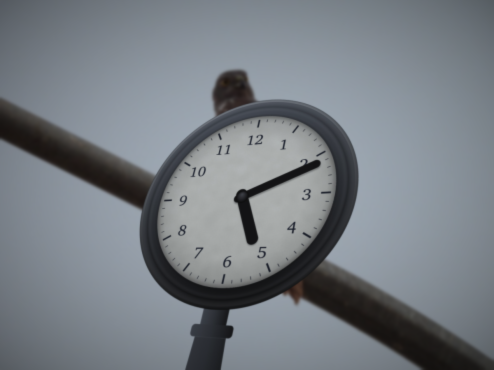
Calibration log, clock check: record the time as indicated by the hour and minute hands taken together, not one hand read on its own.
5:11
